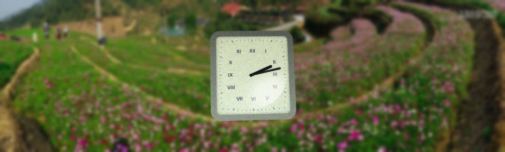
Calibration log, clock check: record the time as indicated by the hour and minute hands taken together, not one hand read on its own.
2:13
